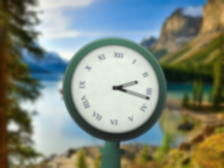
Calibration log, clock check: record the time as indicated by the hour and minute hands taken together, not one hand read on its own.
2:17
